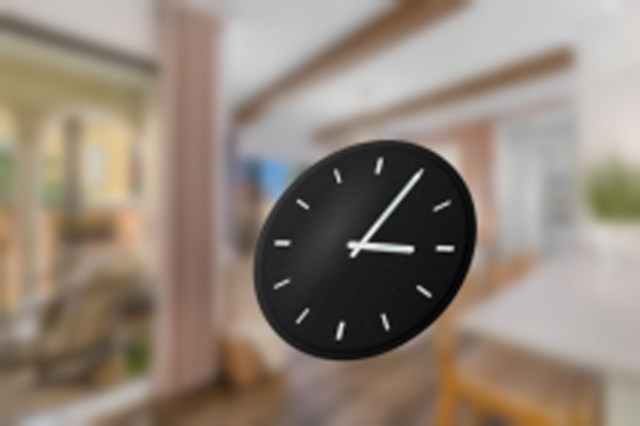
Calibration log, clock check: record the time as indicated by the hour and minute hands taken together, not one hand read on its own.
3:05
